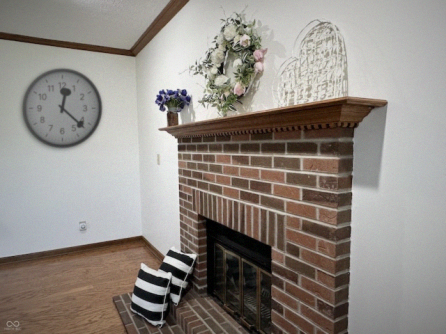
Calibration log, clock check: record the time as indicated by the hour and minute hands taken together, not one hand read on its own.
12:22
